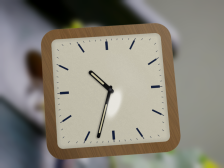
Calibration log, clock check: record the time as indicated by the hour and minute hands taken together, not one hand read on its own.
10:33
